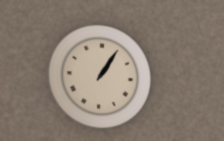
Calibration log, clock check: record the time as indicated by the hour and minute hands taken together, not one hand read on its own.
1:05
